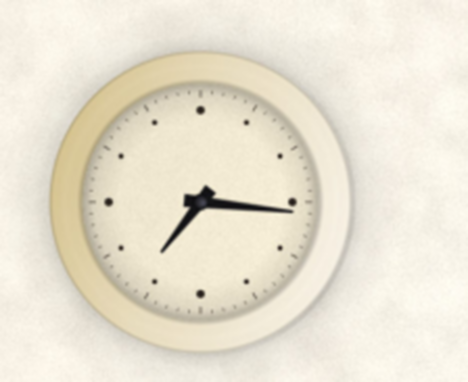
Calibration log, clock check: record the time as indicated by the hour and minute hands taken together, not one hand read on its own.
7:16
